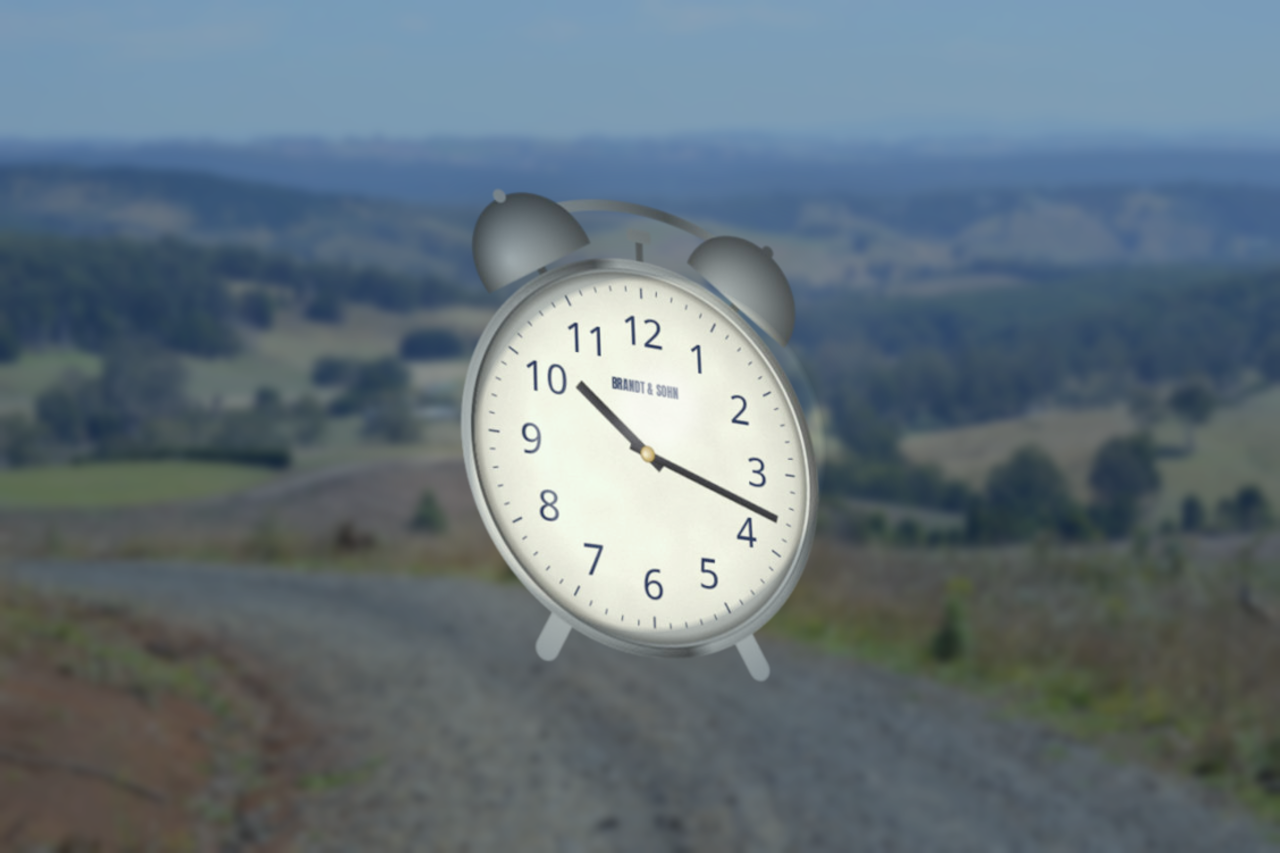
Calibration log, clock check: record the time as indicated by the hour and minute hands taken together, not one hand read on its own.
10:18
